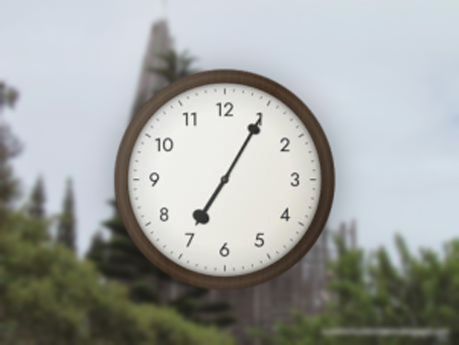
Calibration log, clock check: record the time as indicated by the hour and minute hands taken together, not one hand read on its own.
7:05
